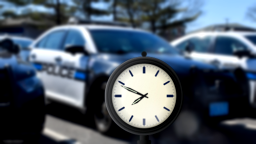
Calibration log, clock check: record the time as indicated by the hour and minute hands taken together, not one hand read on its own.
7:49
